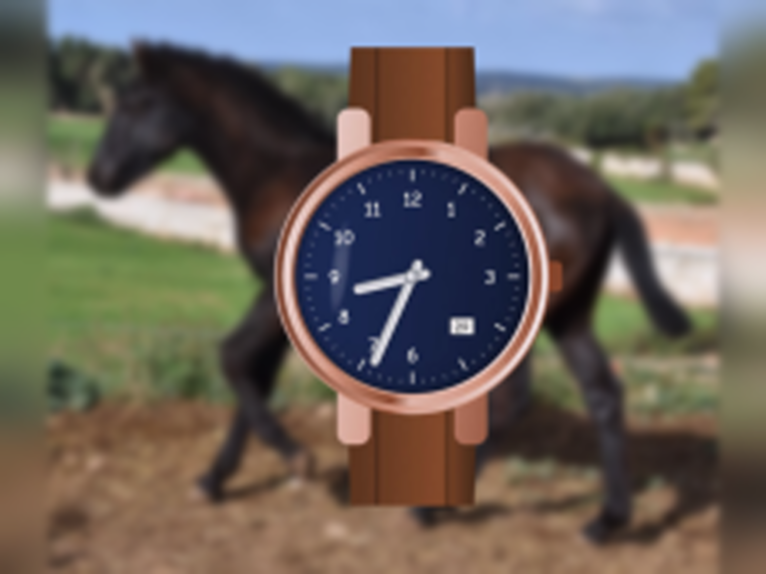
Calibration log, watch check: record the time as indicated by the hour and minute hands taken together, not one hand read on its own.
8:34
